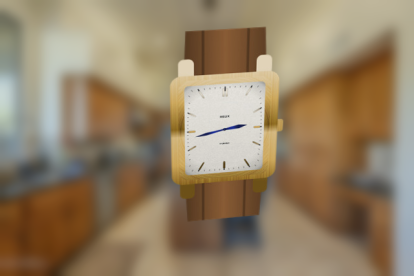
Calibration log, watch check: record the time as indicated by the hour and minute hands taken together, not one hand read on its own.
2:43
